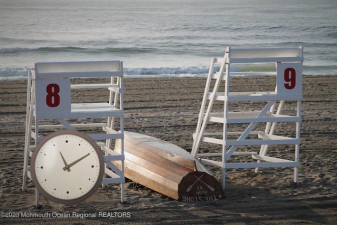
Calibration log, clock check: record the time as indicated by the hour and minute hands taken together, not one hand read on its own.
11:10
